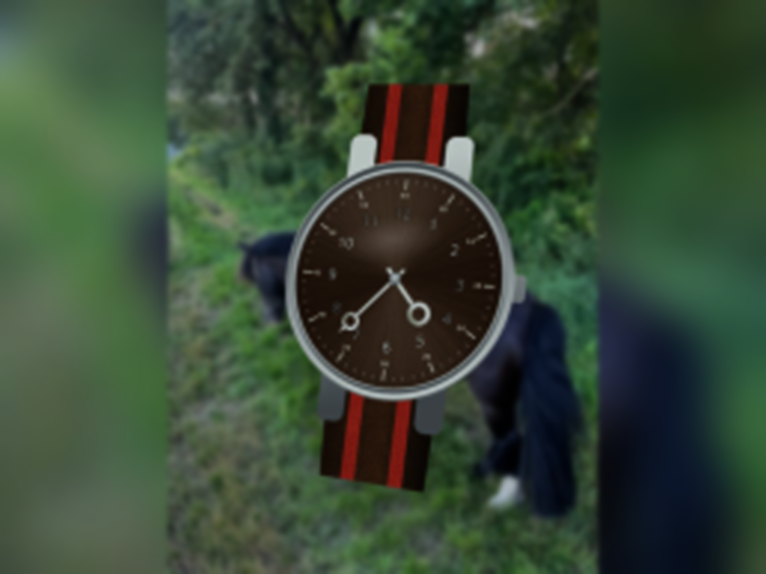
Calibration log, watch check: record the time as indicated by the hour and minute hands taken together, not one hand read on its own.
4:37
